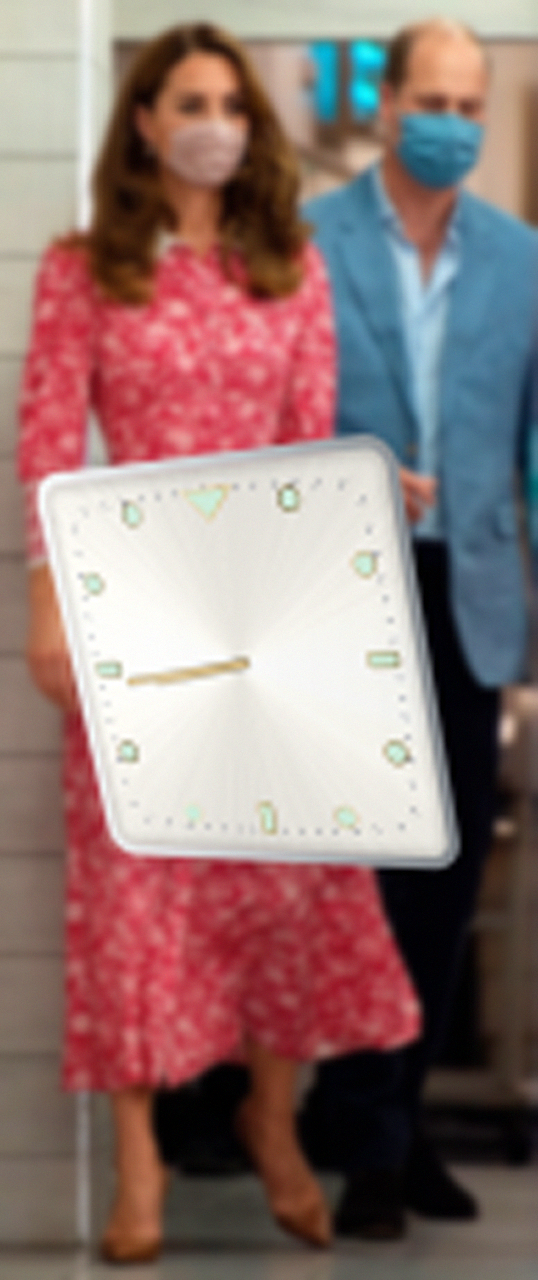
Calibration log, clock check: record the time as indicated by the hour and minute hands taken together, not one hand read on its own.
8:44
